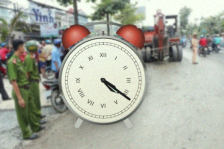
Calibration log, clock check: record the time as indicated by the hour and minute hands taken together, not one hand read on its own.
4:21
